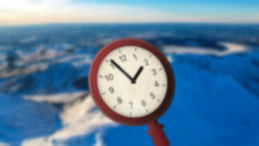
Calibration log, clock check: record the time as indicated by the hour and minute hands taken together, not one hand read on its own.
1:56
